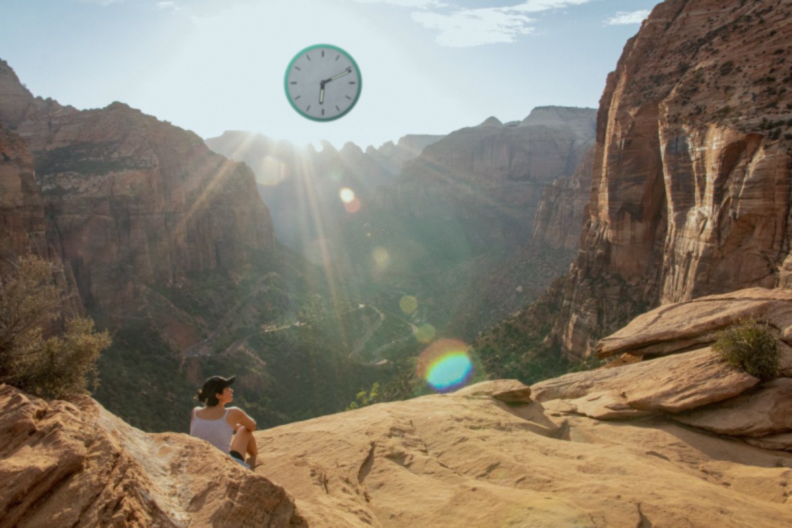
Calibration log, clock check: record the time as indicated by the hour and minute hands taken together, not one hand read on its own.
6:11
